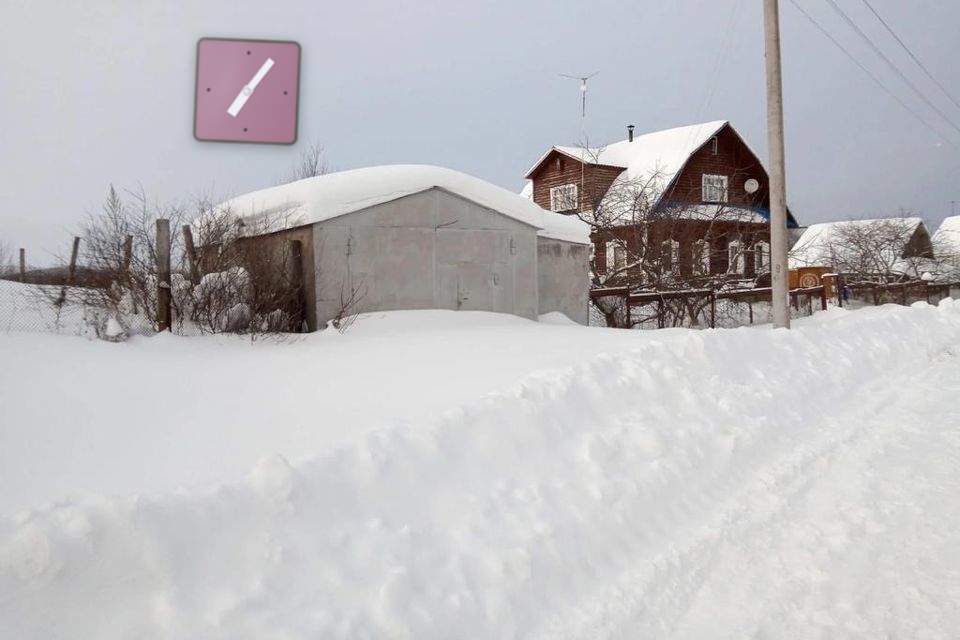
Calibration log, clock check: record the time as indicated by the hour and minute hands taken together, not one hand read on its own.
7:06
